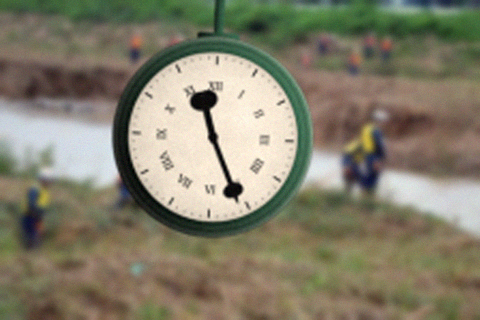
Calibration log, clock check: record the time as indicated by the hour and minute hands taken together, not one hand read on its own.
11:26
